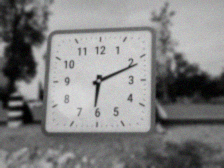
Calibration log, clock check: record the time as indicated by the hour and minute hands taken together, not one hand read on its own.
6:11
